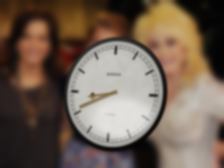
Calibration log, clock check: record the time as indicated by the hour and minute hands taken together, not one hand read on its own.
8:41
